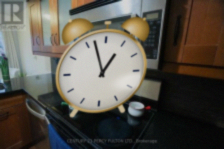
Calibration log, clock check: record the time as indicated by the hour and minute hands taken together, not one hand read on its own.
12:57
